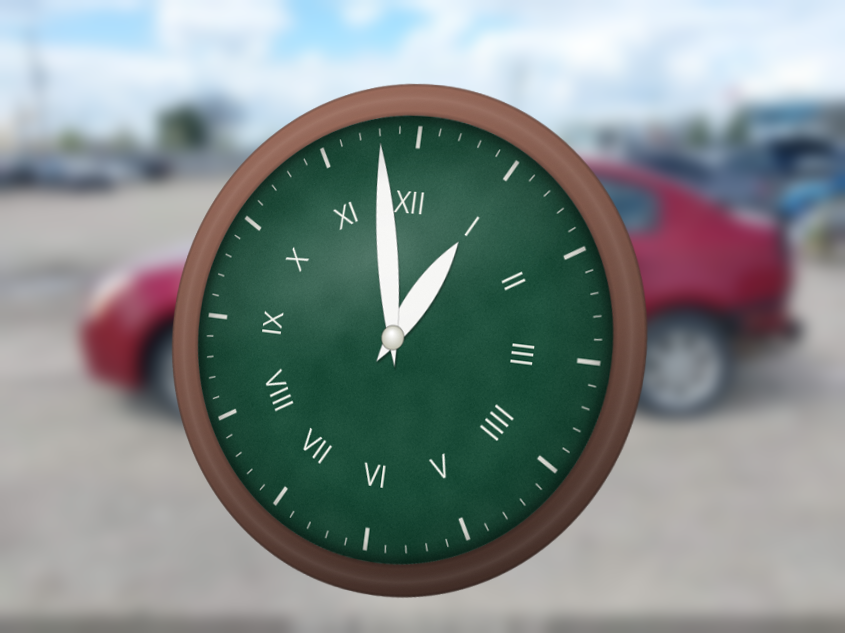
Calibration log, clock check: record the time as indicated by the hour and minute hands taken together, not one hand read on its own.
12:58
